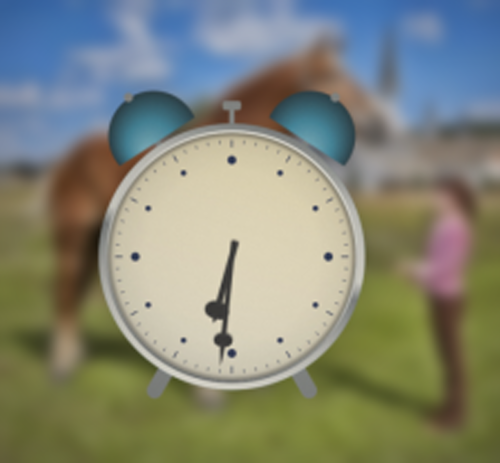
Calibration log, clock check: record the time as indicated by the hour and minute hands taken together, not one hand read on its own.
6:31
